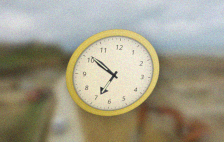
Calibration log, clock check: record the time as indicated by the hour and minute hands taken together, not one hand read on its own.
6:51
